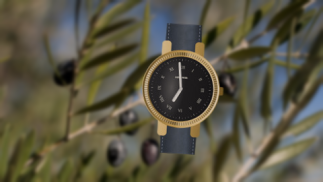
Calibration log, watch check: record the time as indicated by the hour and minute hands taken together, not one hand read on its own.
6:59
